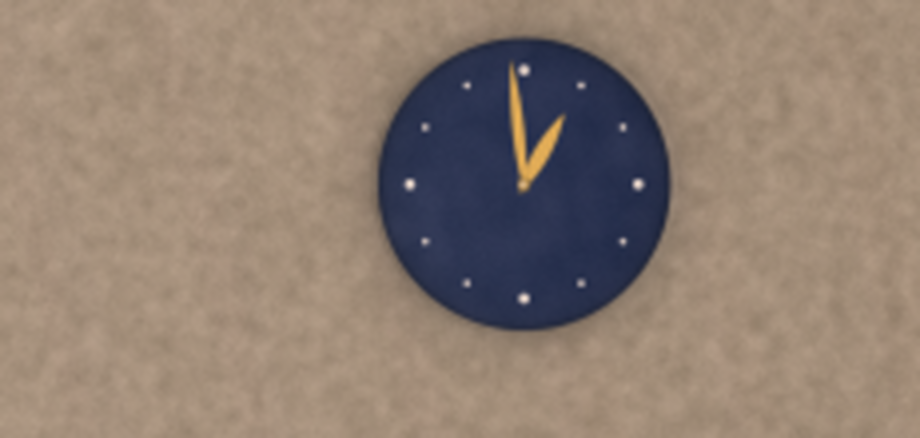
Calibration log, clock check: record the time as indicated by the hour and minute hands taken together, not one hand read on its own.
12:59
